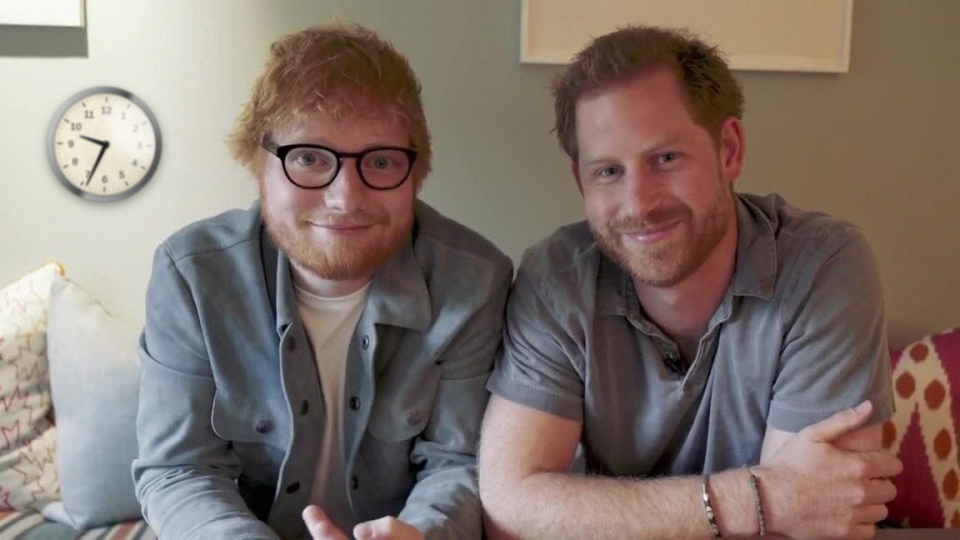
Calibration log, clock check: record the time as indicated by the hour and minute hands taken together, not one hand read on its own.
9:34
